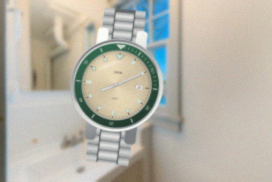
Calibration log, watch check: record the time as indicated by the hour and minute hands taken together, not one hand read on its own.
8:10
